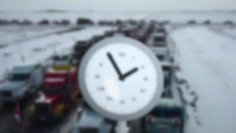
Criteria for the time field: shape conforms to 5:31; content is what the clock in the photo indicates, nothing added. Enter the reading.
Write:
1:55
